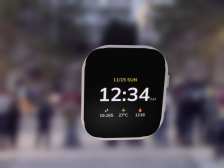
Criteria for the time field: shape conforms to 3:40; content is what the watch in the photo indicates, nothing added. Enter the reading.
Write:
12:34
